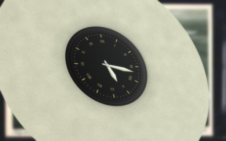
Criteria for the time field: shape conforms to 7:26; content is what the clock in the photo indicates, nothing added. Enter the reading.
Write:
5:17
